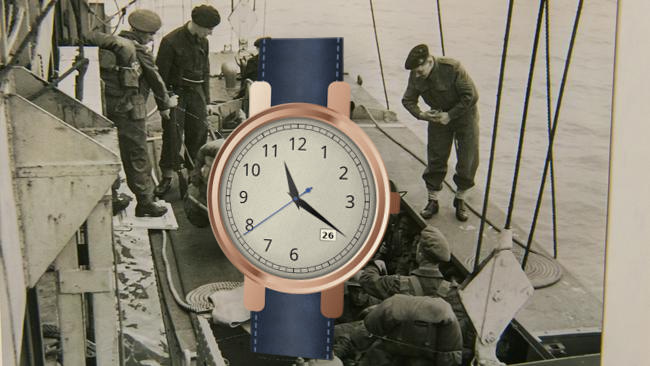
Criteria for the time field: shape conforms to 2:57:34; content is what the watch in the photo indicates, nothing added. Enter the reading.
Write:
11:20:39
